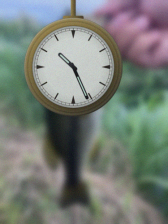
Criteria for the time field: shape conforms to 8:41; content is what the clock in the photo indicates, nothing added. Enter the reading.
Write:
10:26
